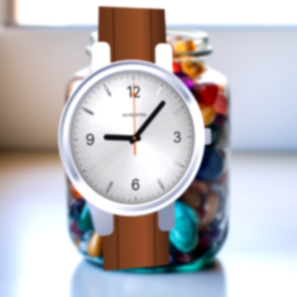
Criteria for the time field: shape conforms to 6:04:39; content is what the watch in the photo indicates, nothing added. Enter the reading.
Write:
9:07:00
